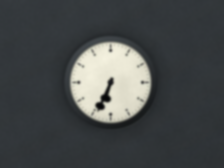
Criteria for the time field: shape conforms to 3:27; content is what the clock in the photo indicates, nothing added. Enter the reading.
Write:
6:34
